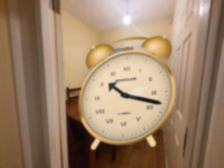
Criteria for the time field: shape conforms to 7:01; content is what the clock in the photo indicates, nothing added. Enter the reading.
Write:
10:18
